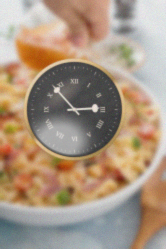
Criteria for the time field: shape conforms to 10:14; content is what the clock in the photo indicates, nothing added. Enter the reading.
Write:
2:53
